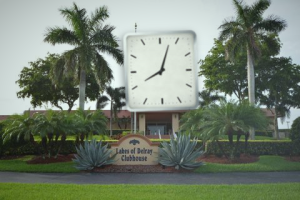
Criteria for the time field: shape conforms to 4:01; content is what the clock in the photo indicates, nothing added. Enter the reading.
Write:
8:03
